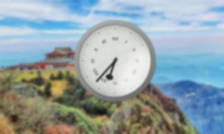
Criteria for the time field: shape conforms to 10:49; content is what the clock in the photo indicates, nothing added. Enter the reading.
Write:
6:37
